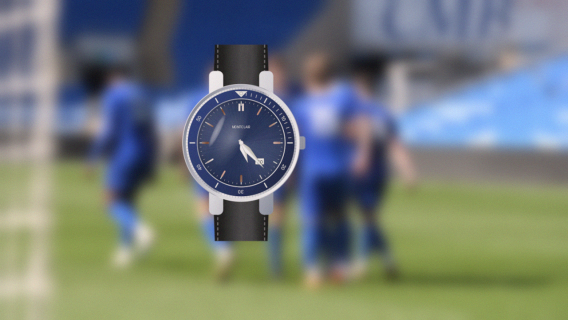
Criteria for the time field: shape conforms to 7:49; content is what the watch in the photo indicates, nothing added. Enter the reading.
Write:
5:23
